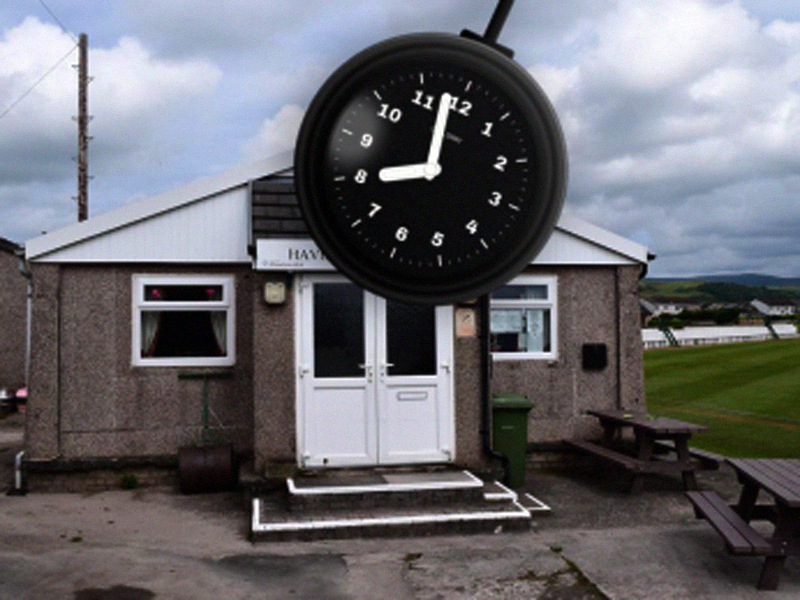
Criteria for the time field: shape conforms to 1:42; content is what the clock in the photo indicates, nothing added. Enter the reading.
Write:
7:58
